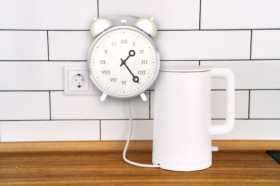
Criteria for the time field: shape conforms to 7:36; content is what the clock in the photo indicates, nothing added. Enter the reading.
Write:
1:24
